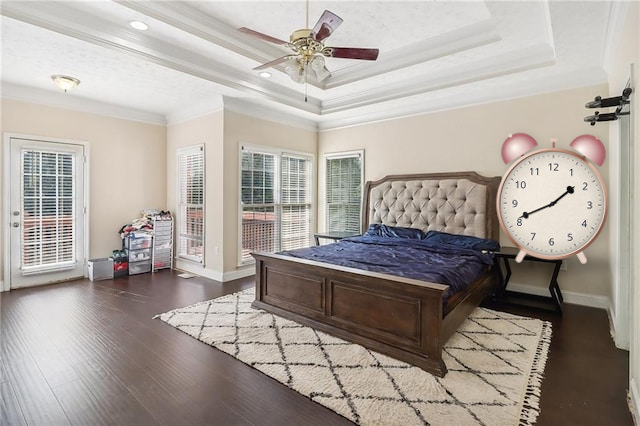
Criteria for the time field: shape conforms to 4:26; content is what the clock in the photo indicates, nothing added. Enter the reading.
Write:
1:41
